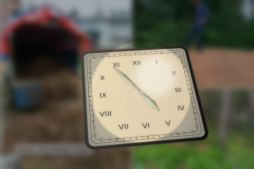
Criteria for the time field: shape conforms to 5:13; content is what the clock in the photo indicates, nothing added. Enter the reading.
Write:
4:54
